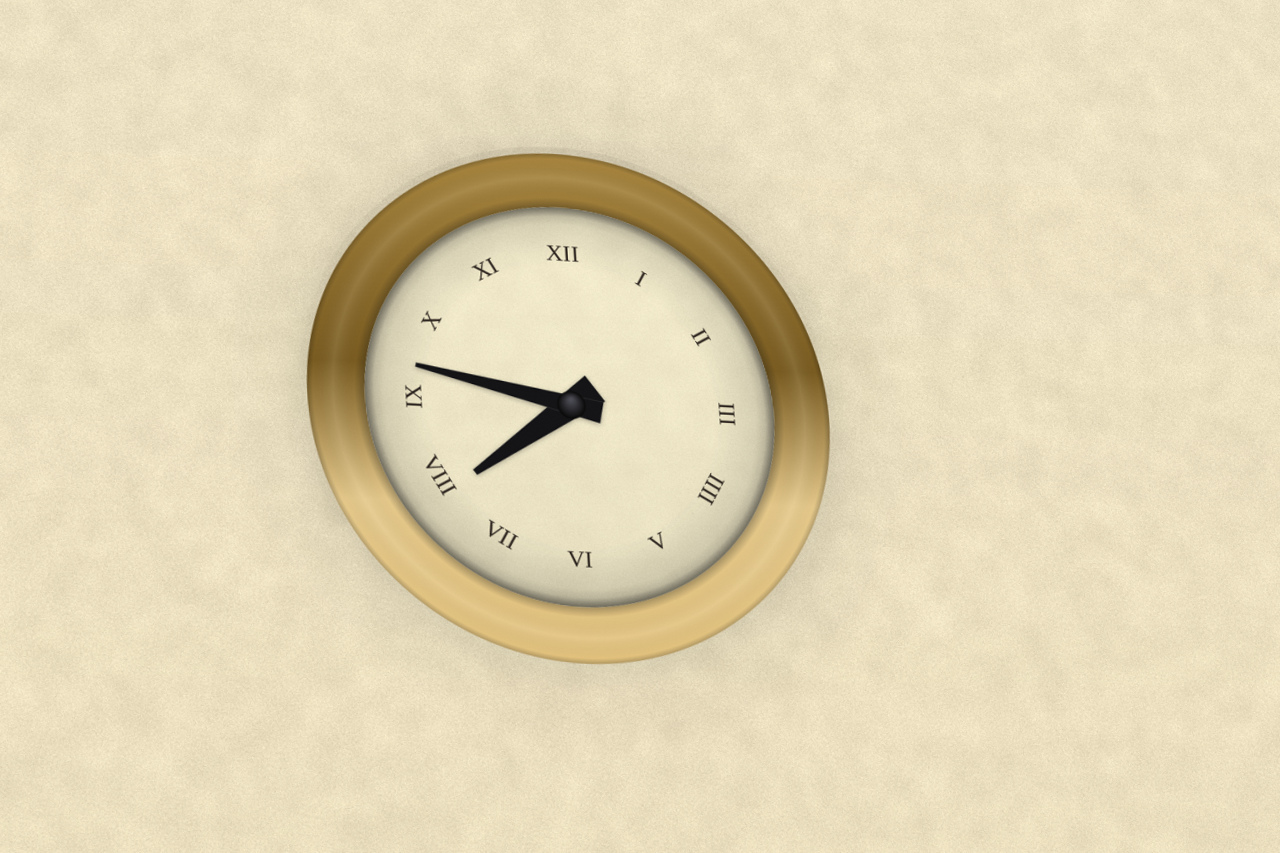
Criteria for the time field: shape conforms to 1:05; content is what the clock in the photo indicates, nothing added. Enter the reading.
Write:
7:47
